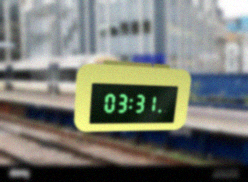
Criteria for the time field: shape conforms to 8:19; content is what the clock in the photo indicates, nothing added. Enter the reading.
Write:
3:31
